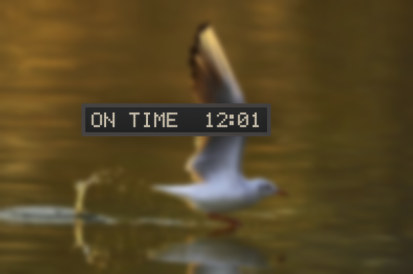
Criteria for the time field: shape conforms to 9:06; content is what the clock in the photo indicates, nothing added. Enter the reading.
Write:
12:01
